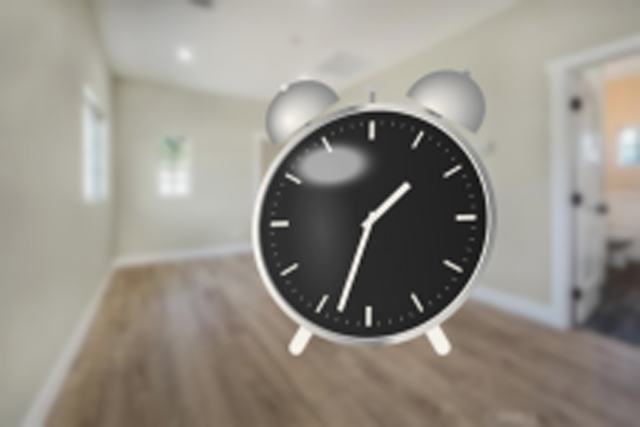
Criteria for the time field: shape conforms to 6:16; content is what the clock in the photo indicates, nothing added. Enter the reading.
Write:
1:33
